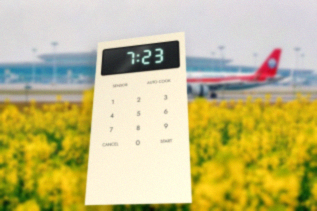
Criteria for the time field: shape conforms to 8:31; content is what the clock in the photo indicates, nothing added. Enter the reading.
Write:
7:23
